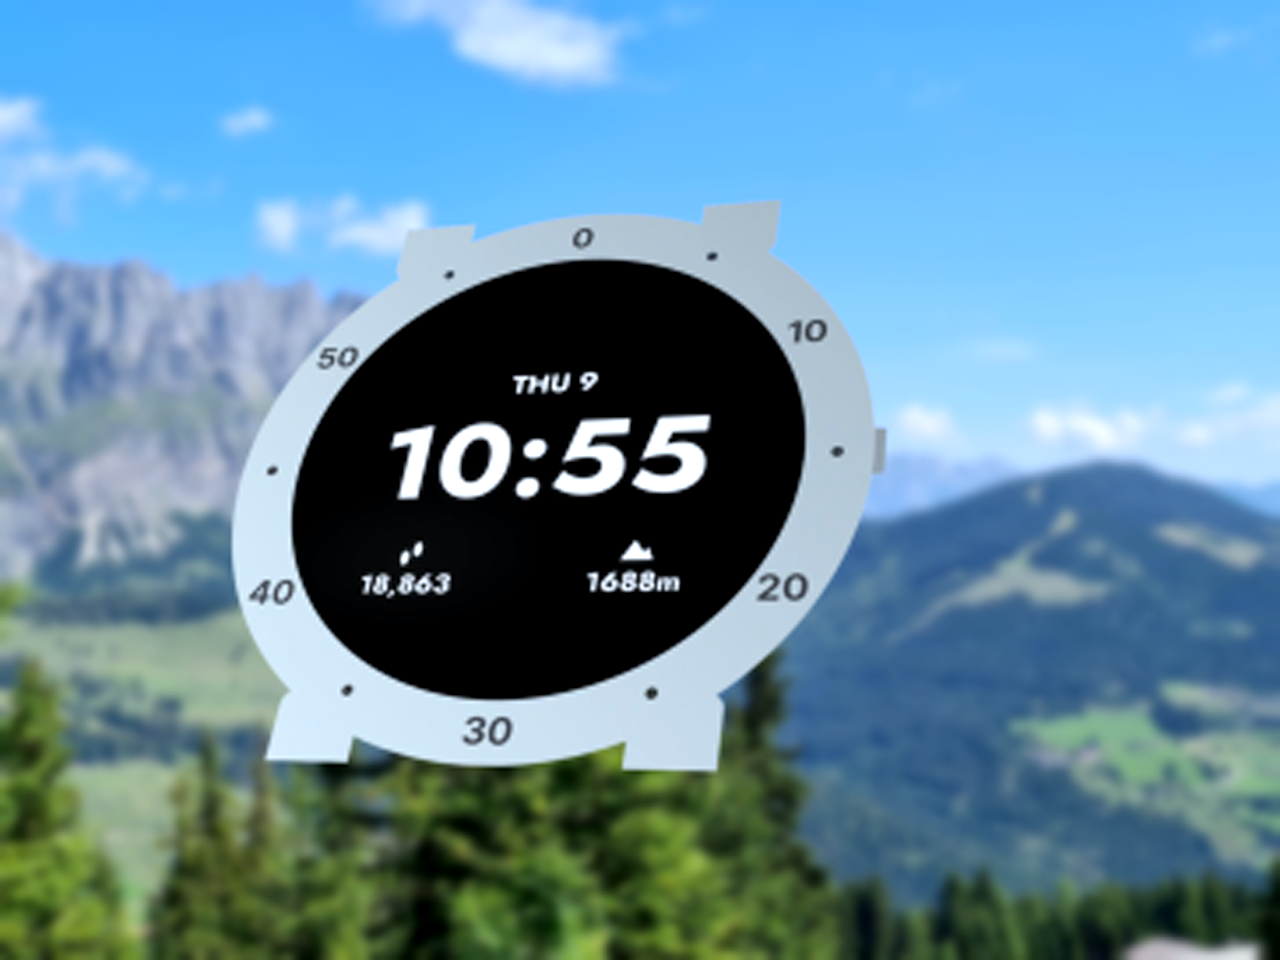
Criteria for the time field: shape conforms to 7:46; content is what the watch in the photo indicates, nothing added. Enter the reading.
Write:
10:55
